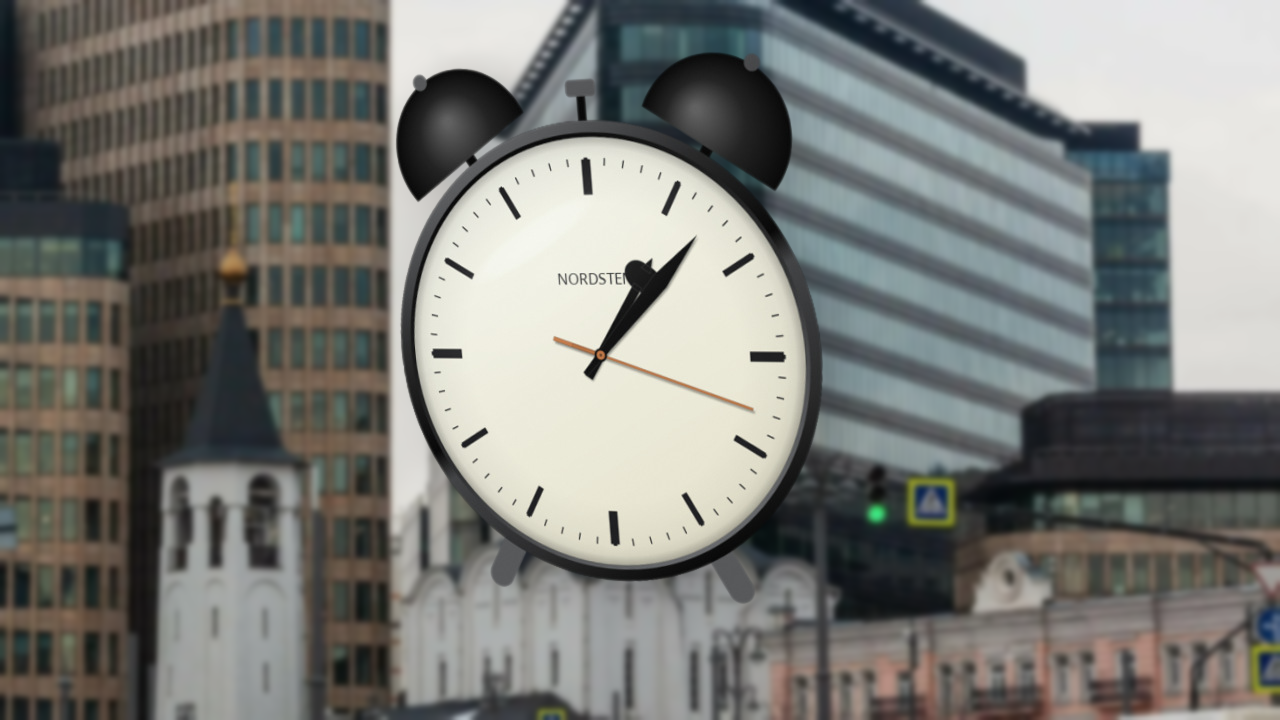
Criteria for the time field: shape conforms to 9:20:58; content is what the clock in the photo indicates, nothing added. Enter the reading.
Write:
1:07:18
